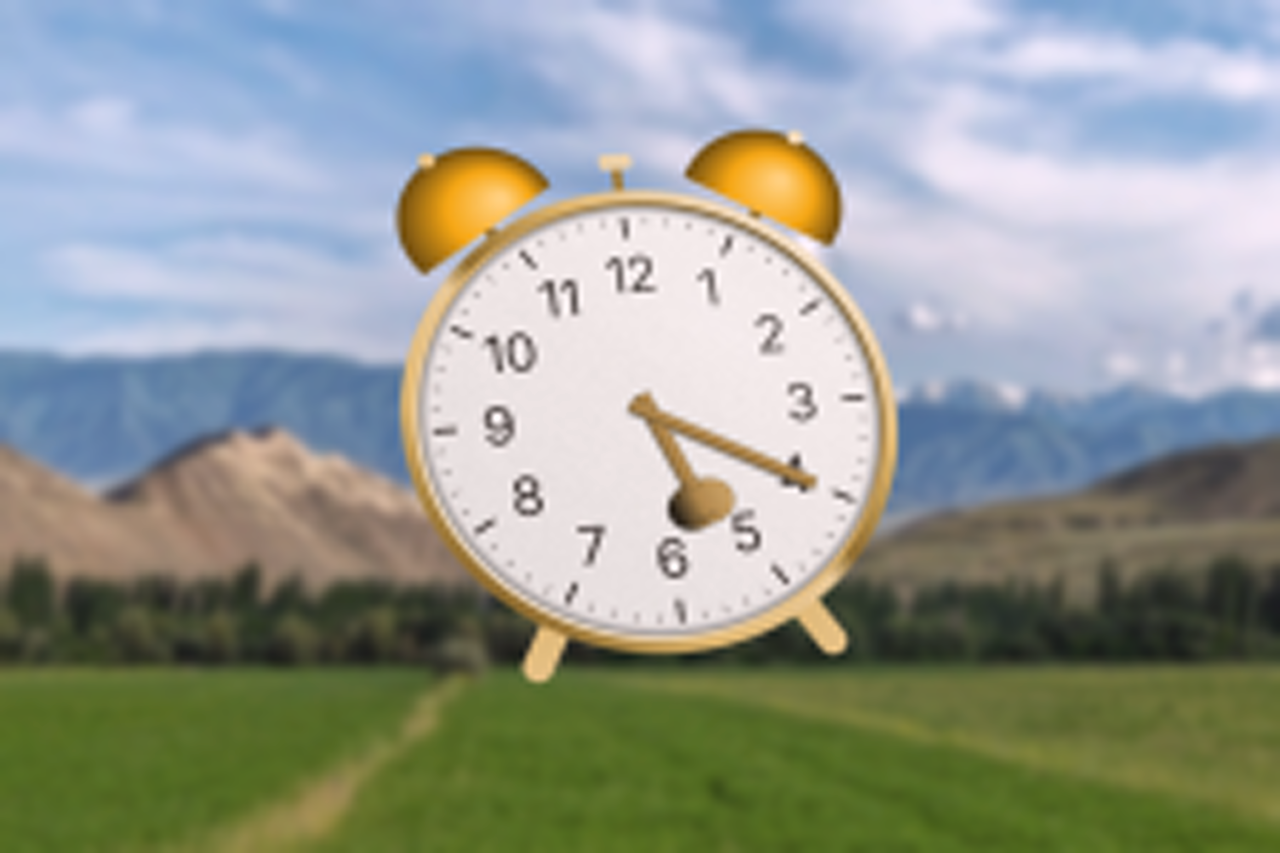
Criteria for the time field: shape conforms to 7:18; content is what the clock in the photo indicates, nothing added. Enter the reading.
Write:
5:20
